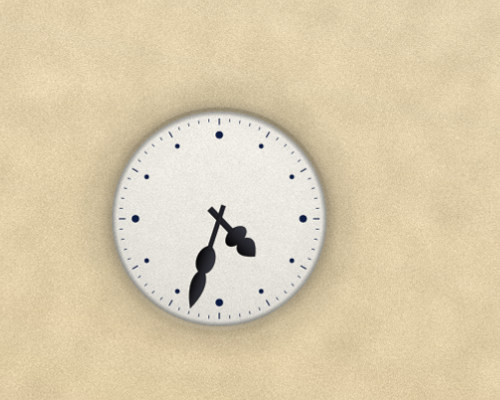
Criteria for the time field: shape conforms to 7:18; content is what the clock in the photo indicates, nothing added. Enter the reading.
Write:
4:33
